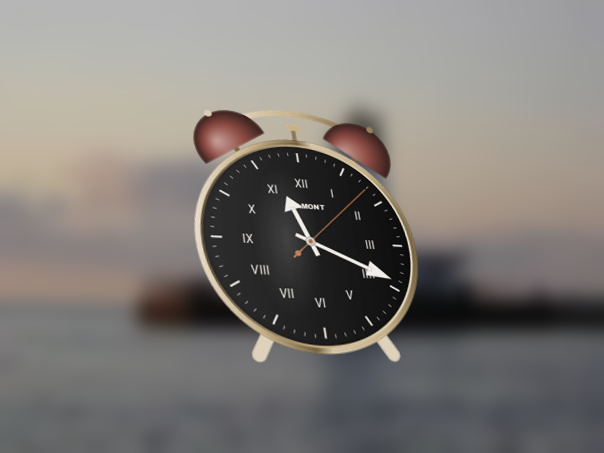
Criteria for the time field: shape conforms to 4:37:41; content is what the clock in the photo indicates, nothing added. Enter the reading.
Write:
11:19:08
